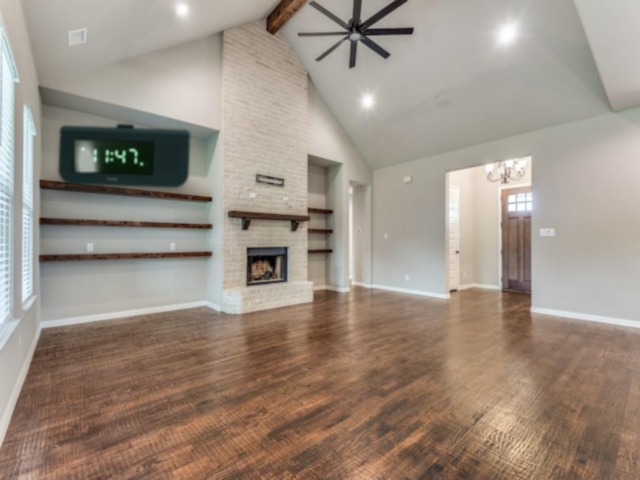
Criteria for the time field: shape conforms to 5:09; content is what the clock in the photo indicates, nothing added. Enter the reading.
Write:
11:47
